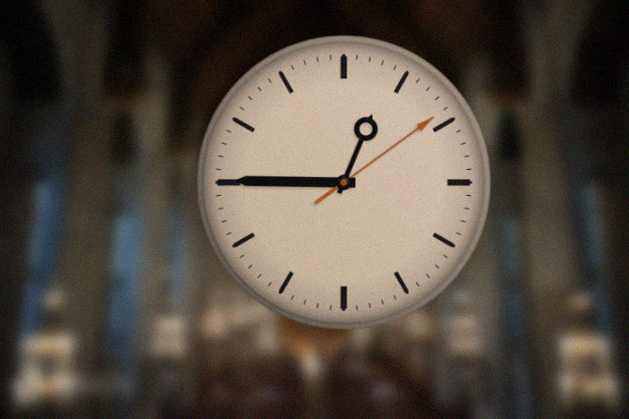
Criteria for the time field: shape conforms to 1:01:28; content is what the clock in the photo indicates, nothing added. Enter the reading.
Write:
12:45:09
